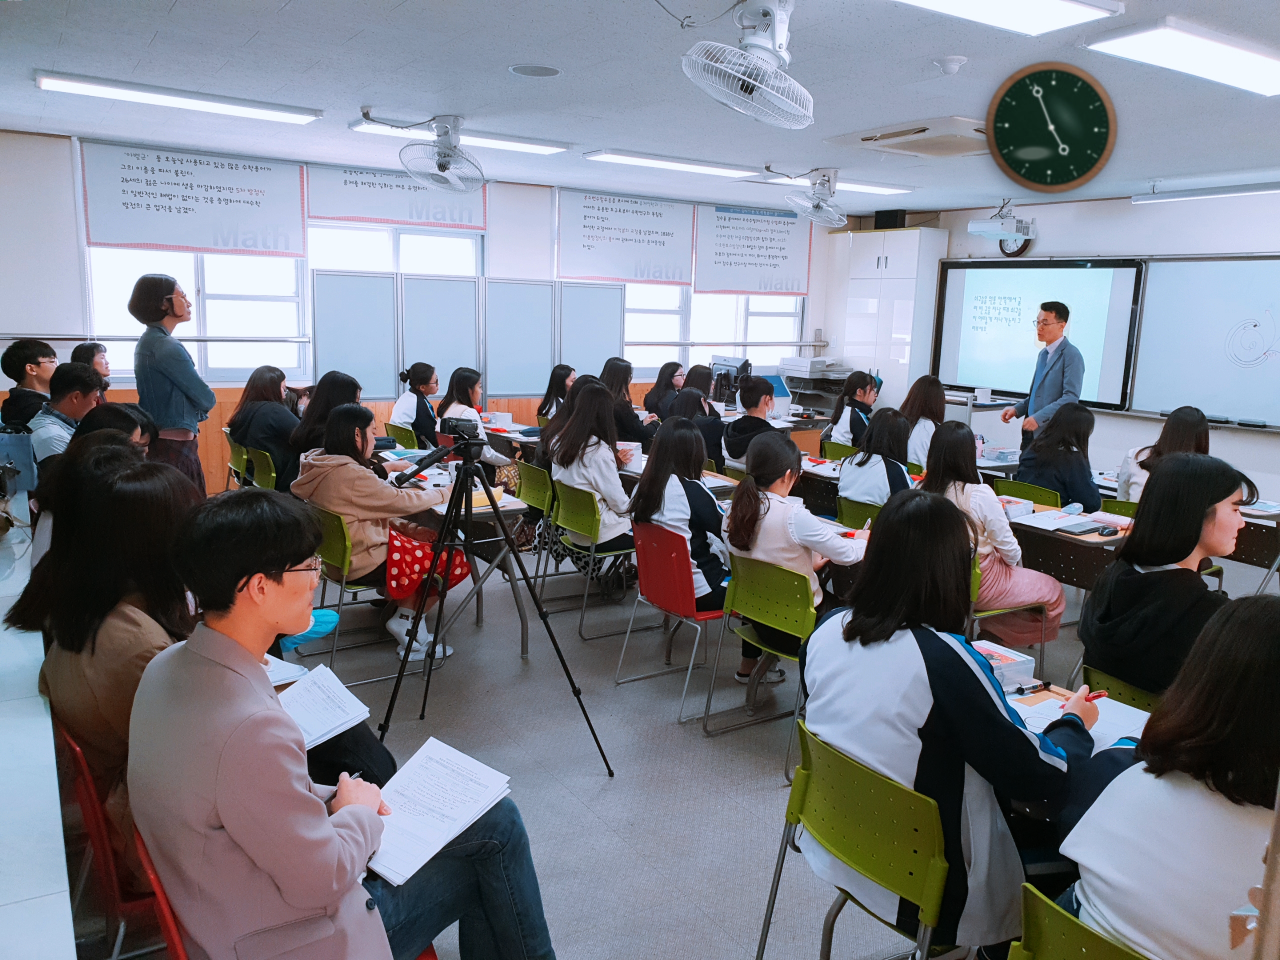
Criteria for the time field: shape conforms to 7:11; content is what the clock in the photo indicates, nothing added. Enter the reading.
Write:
4:56
